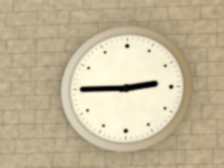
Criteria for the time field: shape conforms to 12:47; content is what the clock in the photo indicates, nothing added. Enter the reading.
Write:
2:45
